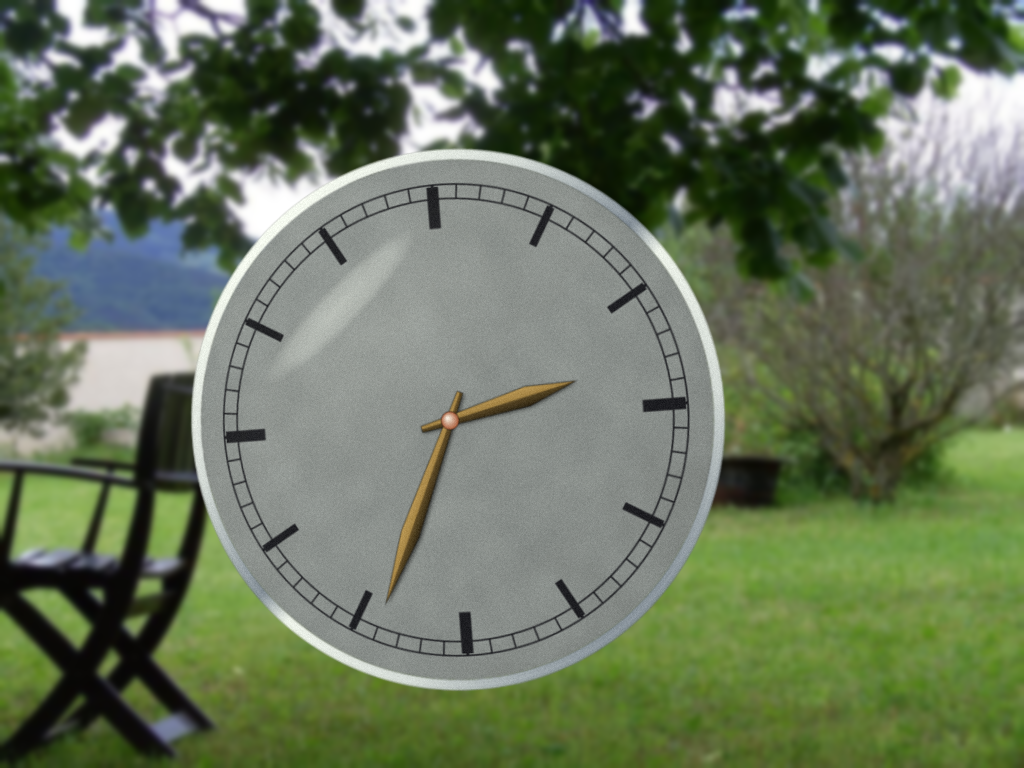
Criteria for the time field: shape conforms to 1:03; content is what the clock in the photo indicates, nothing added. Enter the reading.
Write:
2:34
